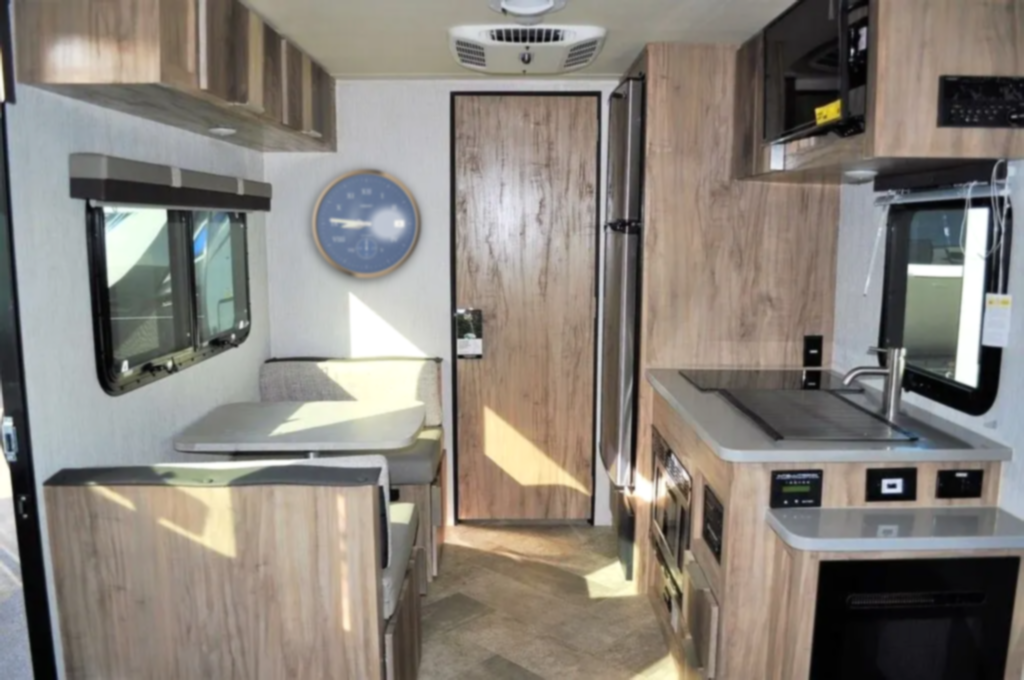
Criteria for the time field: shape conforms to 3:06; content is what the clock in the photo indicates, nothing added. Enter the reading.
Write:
8:46
